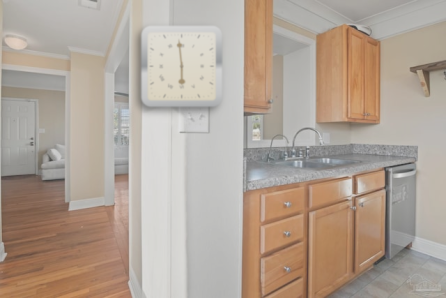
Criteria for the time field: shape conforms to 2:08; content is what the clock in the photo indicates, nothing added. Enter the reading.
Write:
5:59
